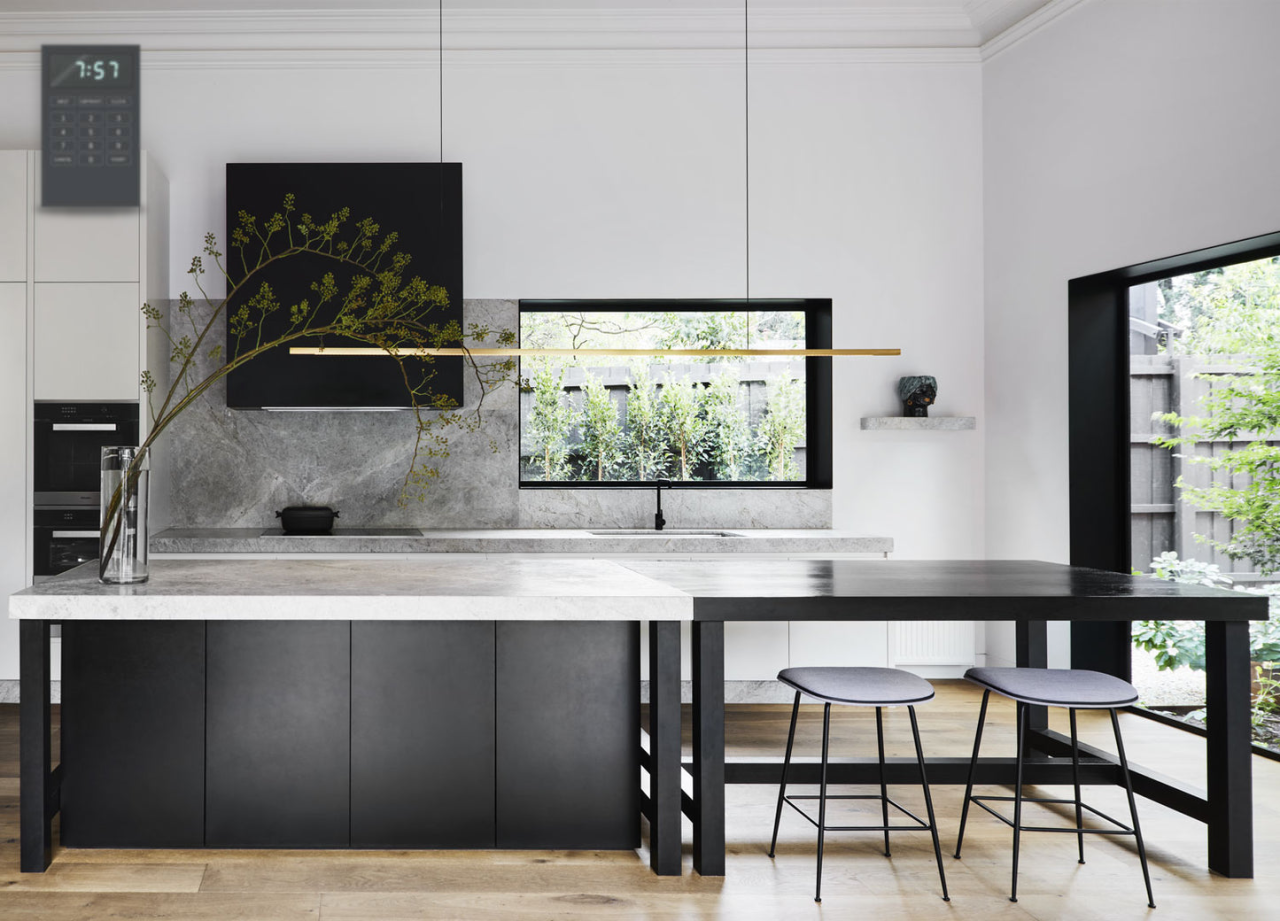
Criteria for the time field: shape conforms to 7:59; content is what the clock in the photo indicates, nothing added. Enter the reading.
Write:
7:57
